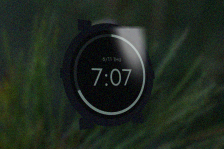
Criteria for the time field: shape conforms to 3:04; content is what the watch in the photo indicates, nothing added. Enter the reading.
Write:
7:07
